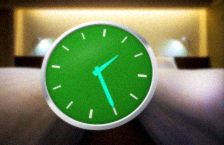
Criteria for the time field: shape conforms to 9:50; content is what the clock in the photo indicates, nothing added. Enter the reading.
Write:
1:25
